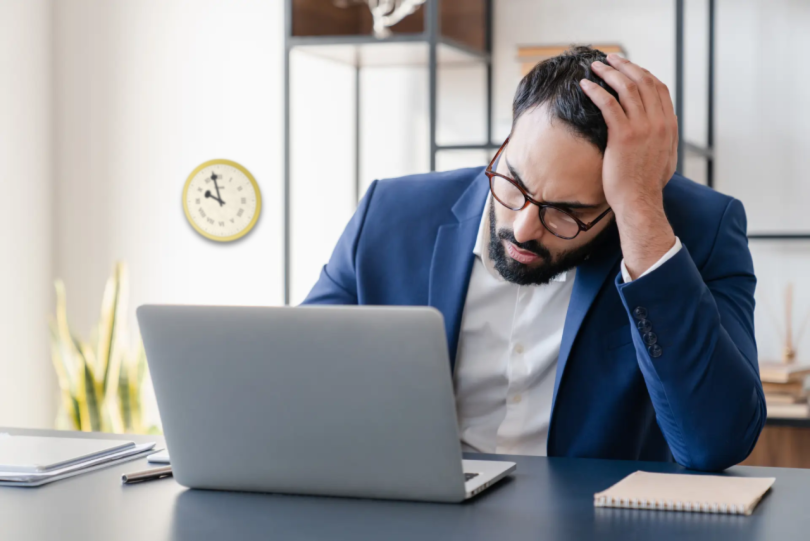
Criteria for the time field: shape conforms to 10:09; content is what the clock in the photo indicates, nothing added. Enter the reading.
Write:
9:58
